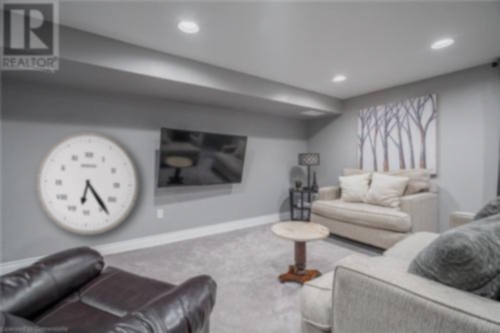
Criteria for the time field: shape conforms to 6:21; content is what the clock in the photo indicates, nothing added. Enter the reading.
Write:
6:24
